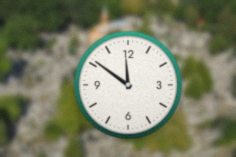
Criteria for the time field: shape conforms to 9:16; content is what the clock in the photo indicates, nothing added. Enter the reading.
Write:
11:51
